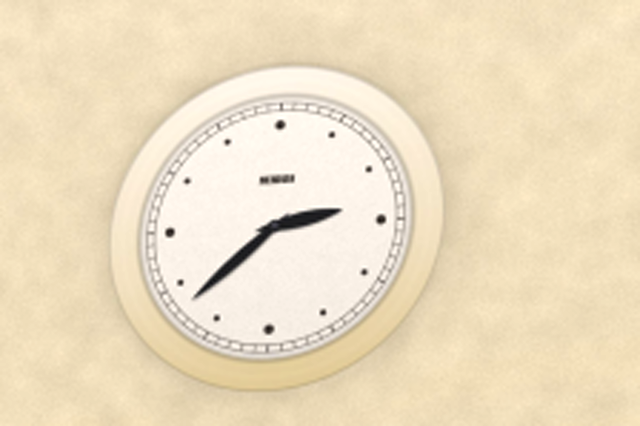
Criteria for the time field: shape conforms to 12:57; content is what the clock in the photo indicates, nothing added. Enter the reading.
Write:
2:38
